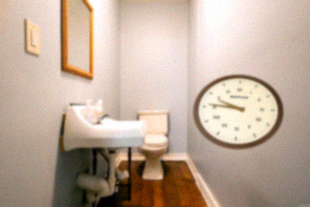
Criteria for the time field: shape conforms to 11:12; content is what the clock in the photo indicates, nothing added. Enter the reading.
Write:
9:46
